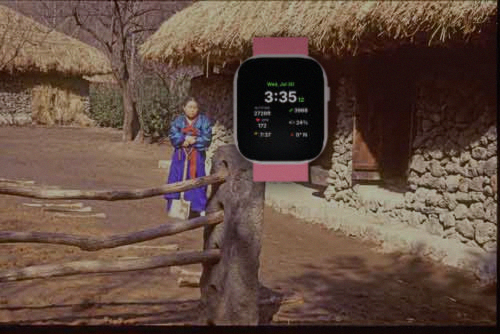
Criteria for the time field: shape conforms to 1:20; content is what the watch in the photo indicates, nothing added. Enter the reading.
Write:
3:35
